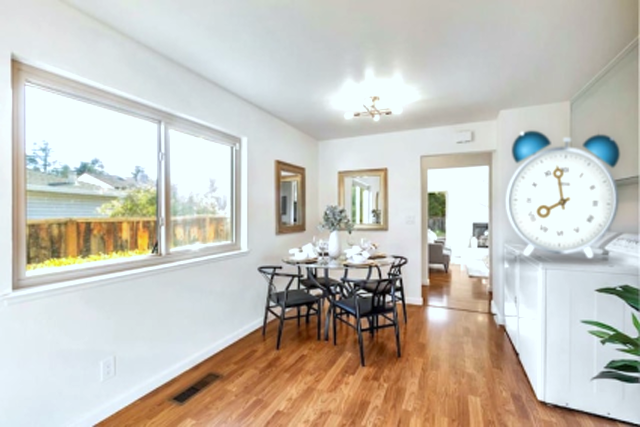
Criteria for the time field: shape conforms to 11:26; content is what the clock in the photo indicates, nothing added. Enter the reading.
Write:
7:58
